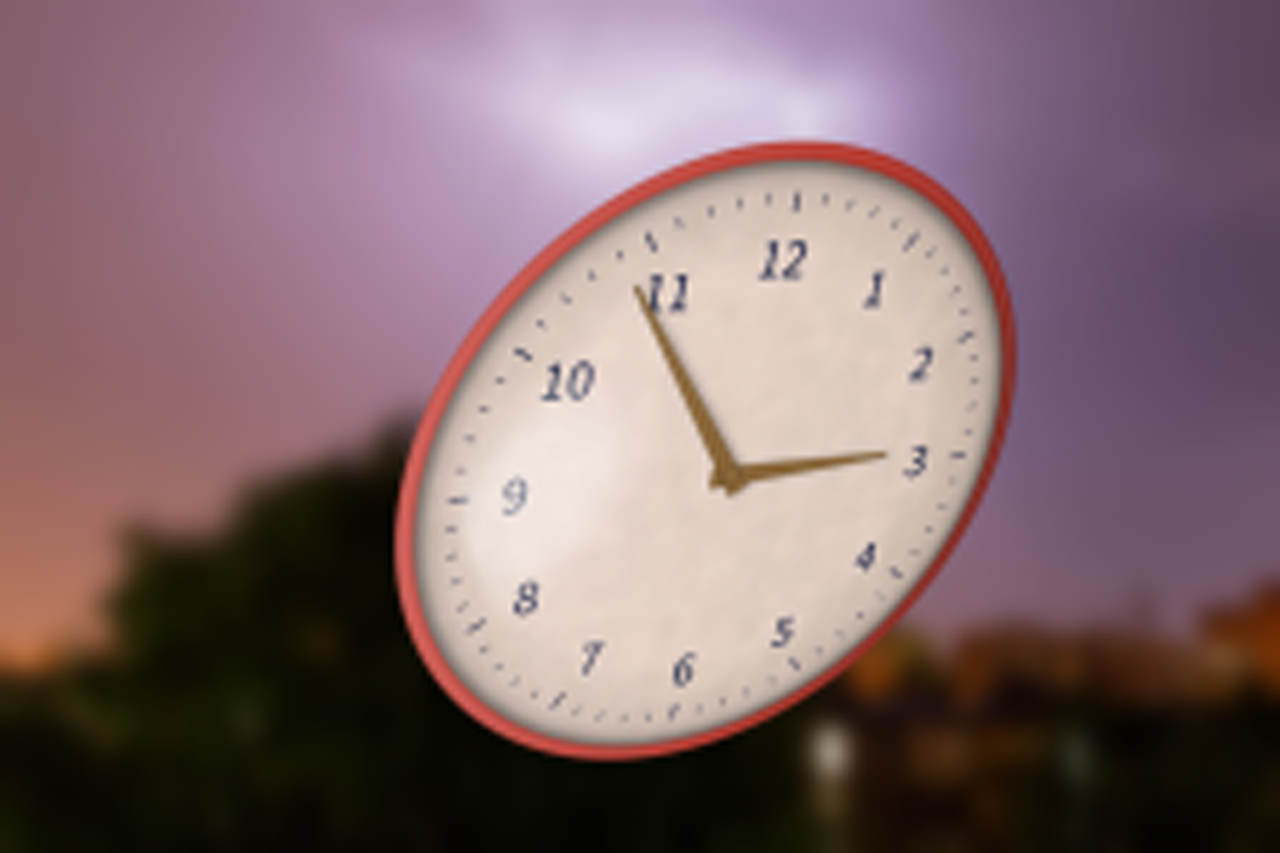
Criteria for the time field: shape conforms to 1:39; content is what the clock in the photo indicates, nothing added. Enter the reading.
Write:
2:54
